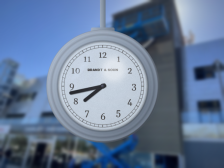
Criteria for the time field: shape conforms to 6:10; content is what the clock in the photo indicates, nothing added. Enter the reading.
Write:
7:43
